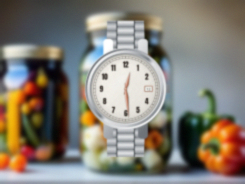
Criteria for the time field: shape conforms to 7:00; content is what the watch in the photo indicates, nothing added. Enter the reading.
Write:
12:29
